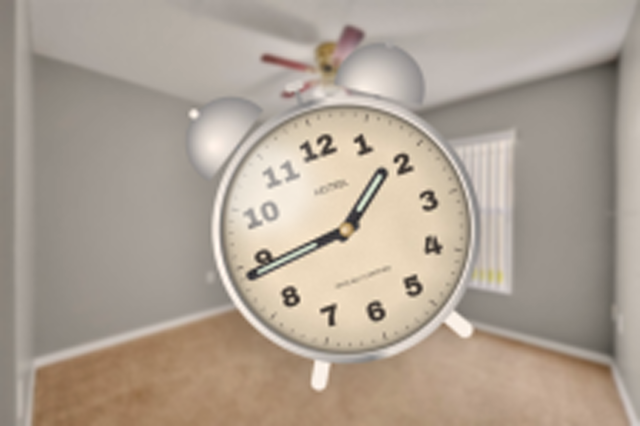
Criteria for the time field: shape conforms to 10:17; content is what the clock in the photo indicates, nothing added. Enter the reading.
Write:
1:44
